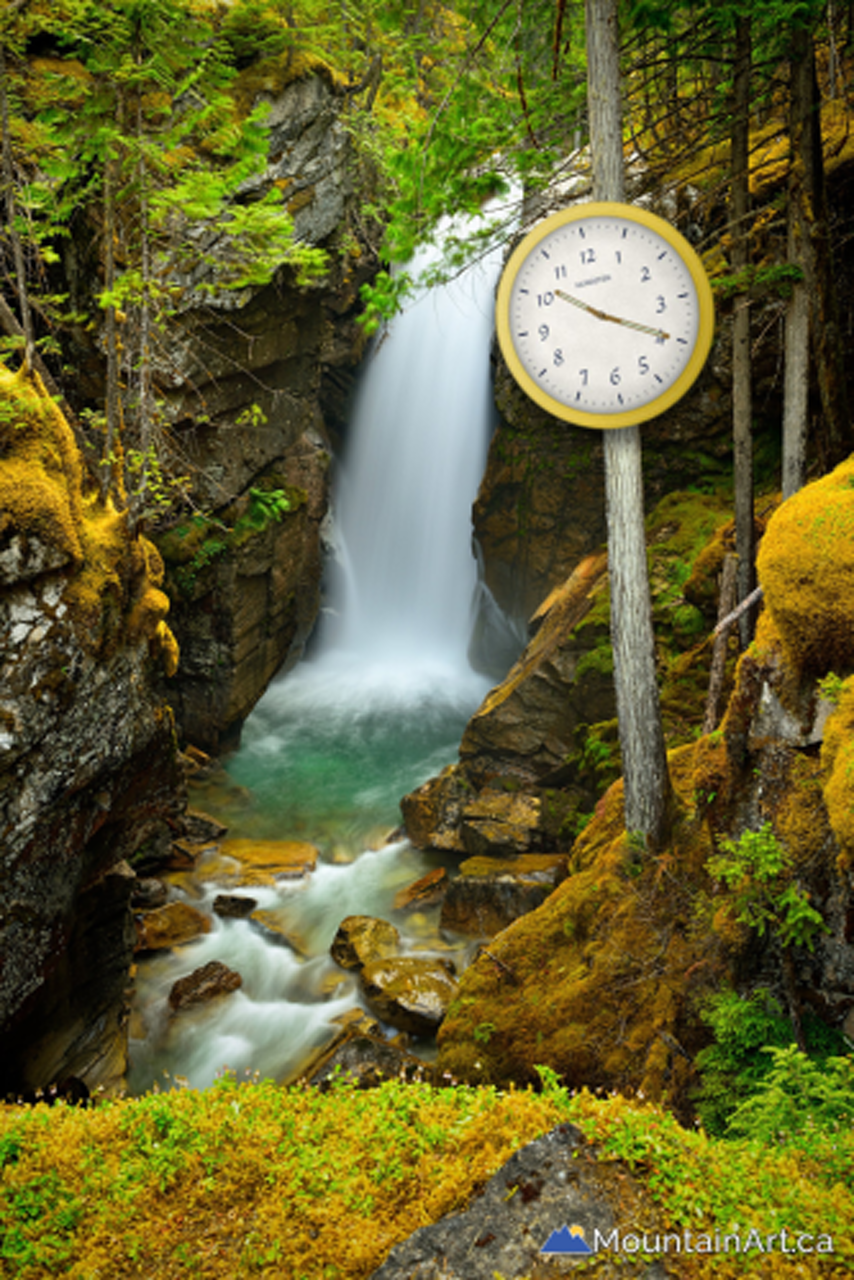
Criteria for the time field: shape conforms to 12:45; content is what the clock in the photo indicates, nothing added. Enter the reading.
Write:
10:20
